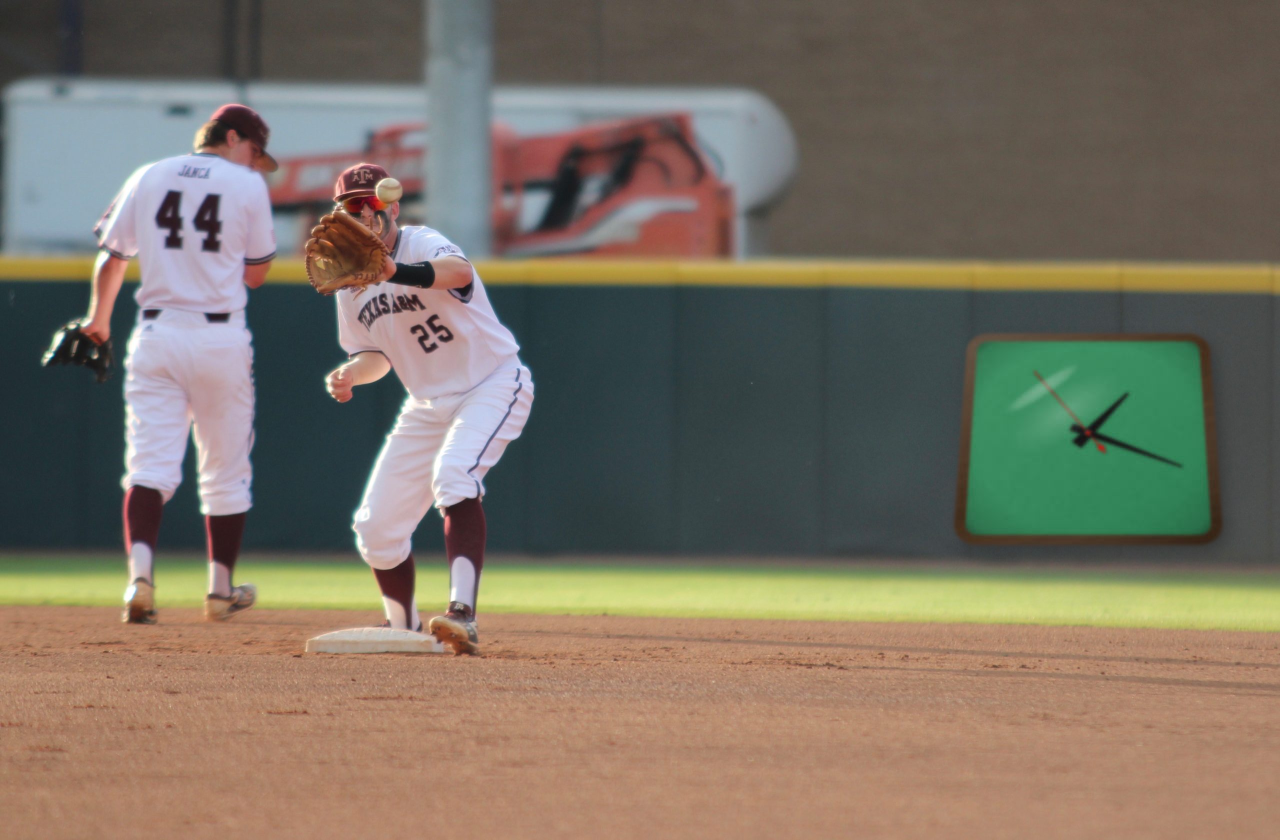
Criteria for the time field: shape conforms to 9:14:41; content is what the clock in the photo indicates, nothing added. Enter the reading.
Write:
1:18:54
